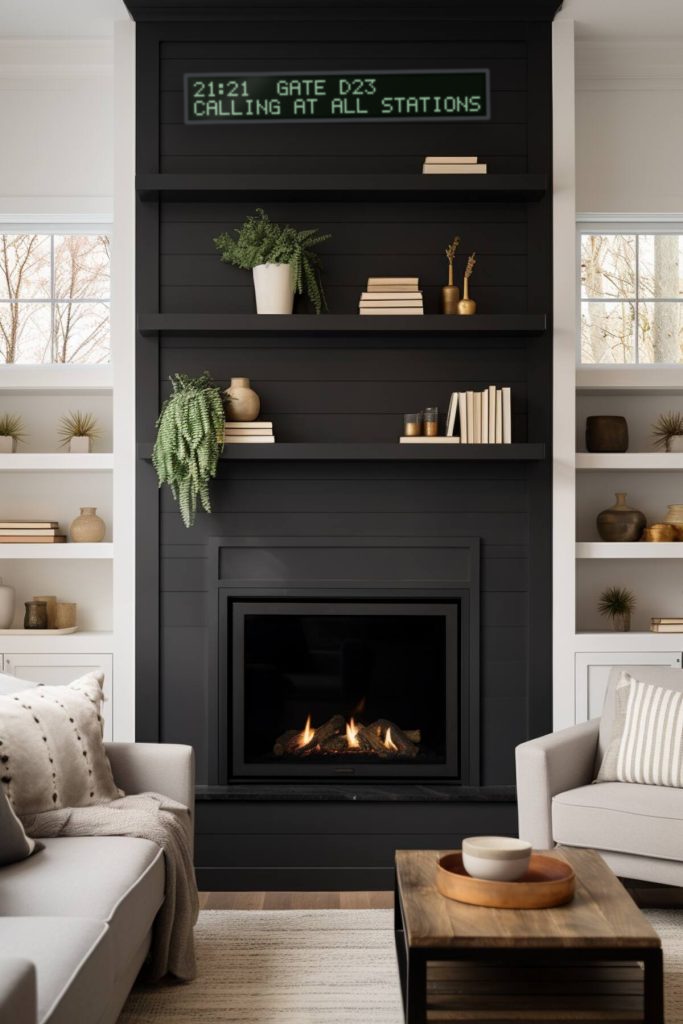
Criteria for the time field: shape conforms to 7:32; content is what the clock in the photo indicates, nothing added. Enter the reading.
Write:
21:21
